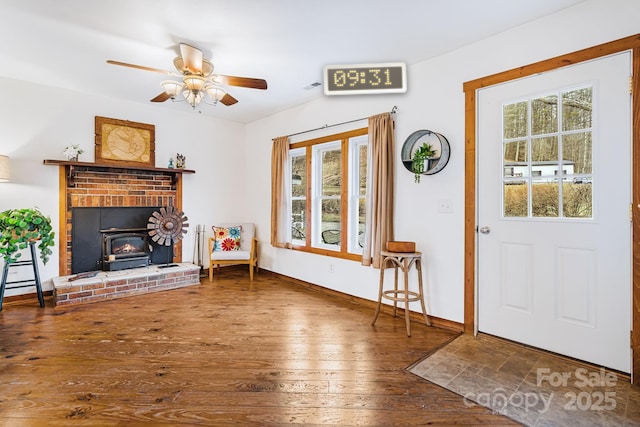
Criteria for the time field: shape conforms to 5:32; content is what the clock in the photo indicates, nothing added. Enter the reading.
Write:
9:31
